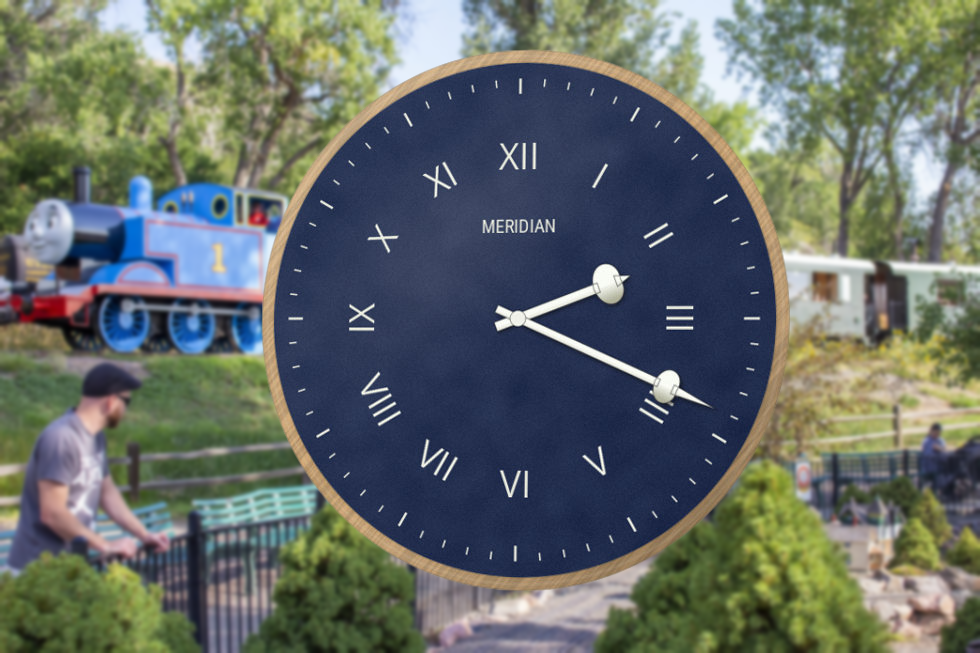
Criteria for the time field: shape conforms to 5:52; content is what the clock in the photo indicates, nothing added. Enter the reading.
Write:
2:19
